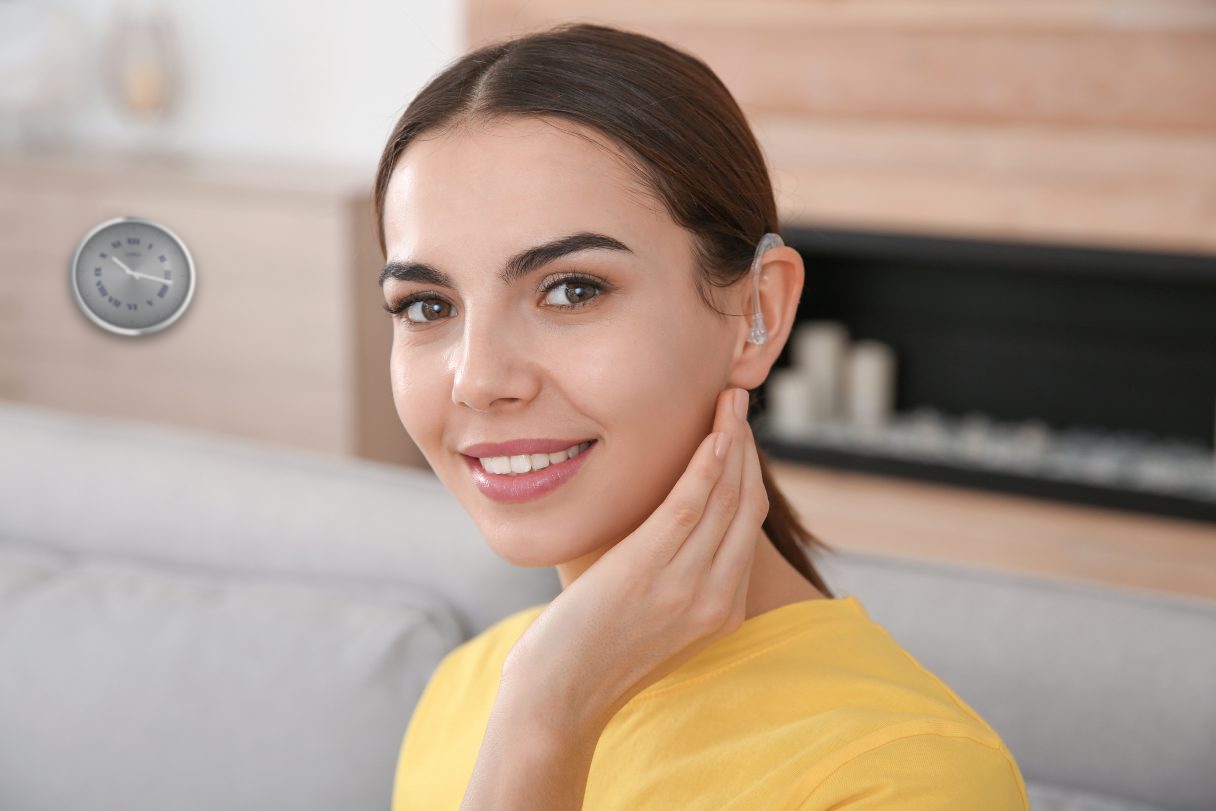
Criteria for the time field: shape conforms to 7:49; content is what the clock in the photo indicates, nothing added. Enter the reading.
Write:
10:17
